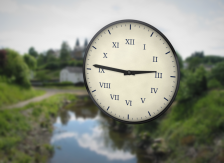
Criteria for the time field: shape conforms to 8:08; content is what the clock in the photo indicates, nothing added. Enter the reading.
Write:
2:46
